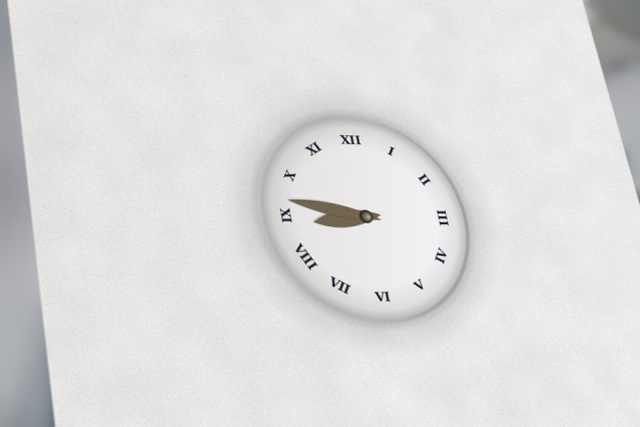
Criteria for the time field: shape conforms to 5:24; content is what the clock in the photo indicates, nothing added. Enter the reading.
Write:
8:47
